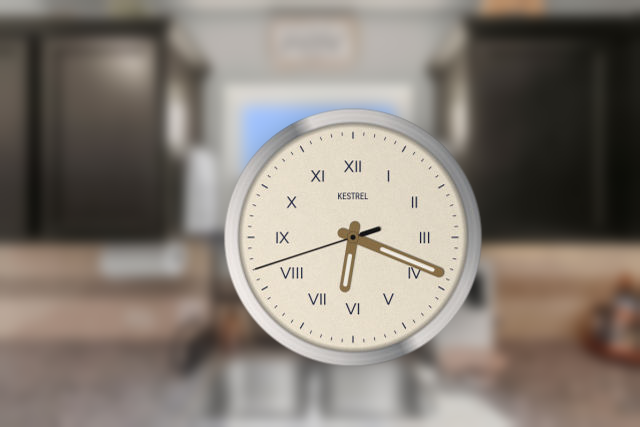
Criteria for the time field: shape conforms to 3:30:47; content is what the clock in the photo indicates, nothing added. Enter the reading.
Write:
6:18:42
